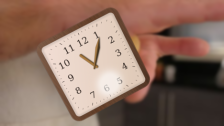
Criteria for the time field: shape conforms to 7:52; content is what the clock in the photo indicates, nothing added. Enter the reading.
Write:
11:06
